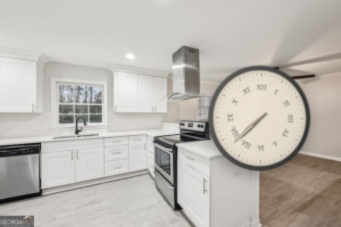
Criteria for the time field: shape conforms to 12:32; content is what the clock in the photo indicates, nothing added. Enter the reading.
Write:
7:38
